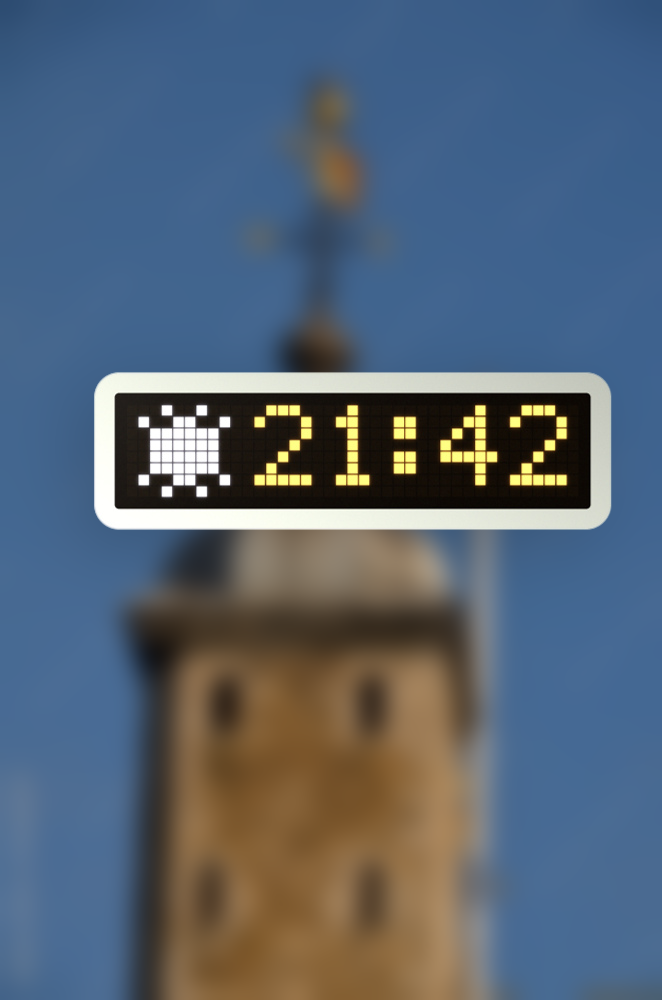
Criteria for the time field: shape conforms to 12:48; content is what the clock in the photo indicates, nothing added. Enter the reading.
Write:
21:42
